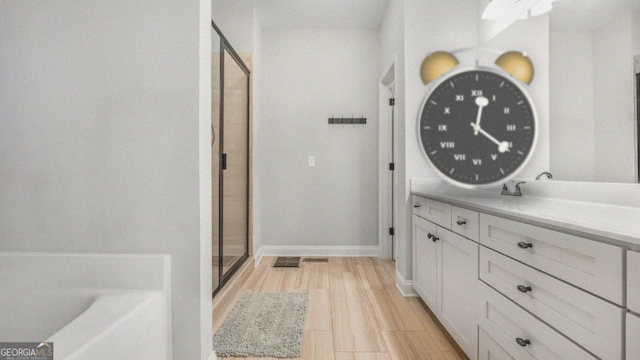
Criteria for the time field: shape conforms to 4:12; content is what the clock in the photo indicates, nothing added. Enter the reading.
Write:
12:21
